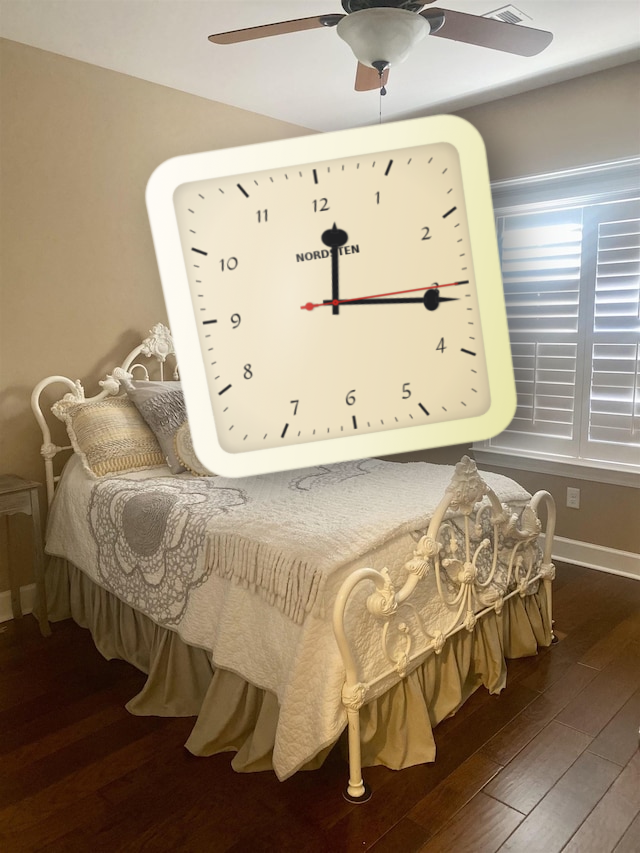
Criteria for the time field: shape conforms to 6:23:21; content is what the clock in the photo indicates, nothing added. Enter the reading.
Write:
12:16:15
